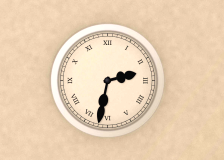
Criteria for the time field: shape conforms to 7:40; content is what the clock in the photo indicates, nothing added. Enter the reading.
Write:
2:32
